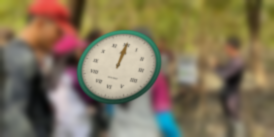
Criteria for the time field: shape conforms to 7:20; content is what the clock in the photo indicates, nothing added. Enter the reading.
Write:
12:00
